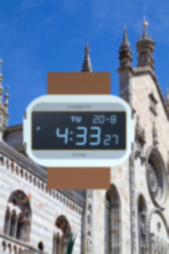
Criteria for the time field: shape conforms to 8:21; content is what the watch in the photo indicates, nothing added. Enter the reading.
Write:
4:33
